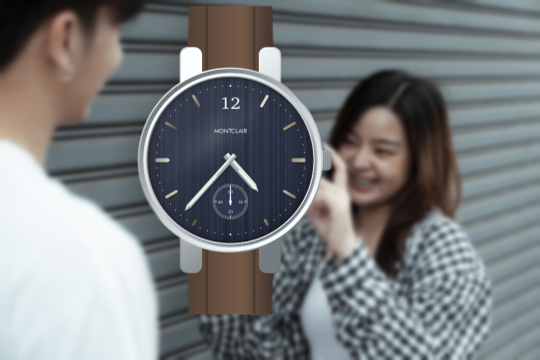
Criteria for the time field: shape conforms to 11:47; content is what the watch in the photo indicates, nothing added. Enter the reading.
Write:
4:37
